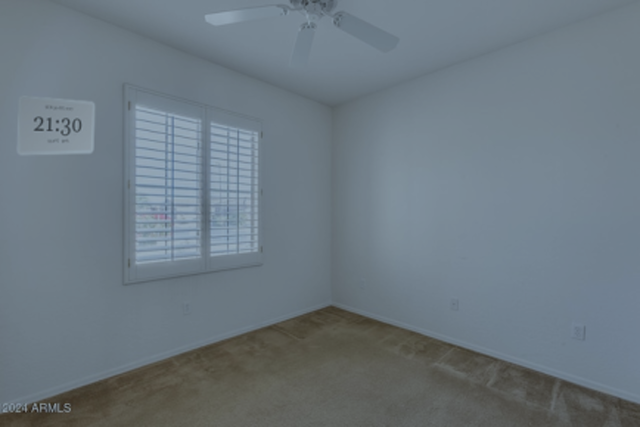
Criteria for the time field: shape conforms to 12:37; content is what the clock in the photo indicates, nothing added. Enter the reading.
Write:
21:30
